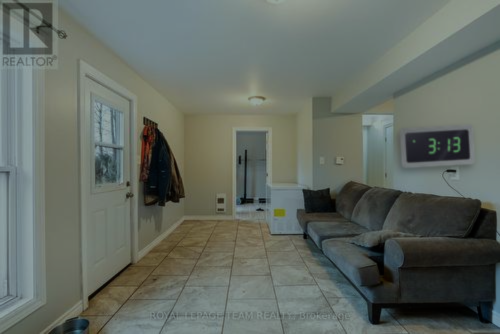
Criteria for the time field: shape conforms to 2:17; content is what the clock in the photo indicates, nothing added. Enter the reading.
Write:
3:13
